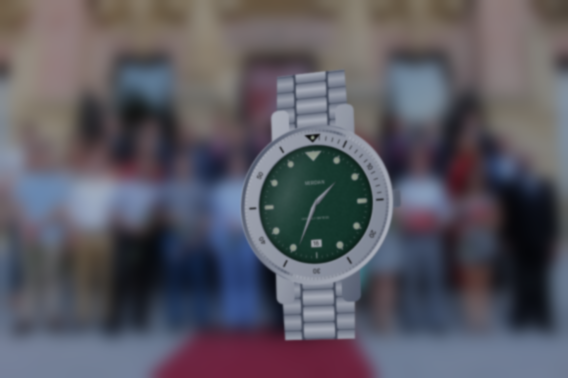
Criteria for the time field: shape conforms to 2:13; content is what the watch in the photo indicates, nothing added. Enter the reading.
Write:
1:34
